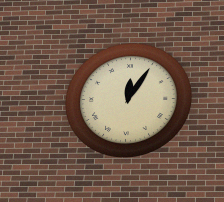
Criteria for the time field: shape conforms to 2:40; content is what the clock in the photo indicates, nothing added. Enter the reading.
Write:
12:05
